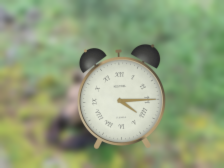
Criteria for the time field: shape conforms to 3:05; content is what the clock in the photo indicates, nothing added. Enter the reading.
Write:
4:15
